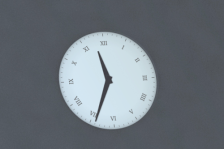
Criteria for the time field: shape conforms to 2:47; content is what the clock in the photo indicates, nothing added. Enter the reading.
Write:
11:34
